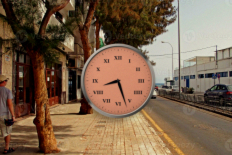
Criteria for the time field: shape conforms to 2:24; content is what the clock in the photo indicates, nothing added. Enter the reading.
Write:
8:27
